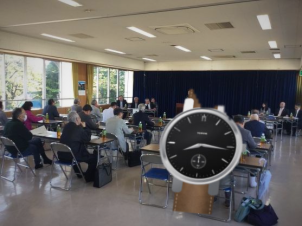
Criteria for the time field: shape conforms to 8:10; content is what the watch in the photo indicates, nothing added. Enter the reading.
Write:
8:16
